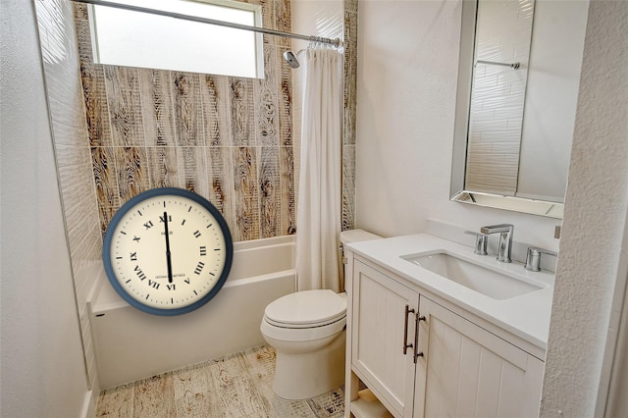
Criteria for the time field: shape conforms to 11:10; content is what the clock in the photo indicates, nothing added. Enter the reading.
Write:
6:00
